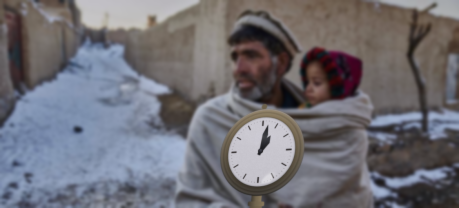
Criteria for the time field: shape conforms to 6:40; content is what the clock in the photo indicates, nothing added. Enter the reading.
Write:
1:02
